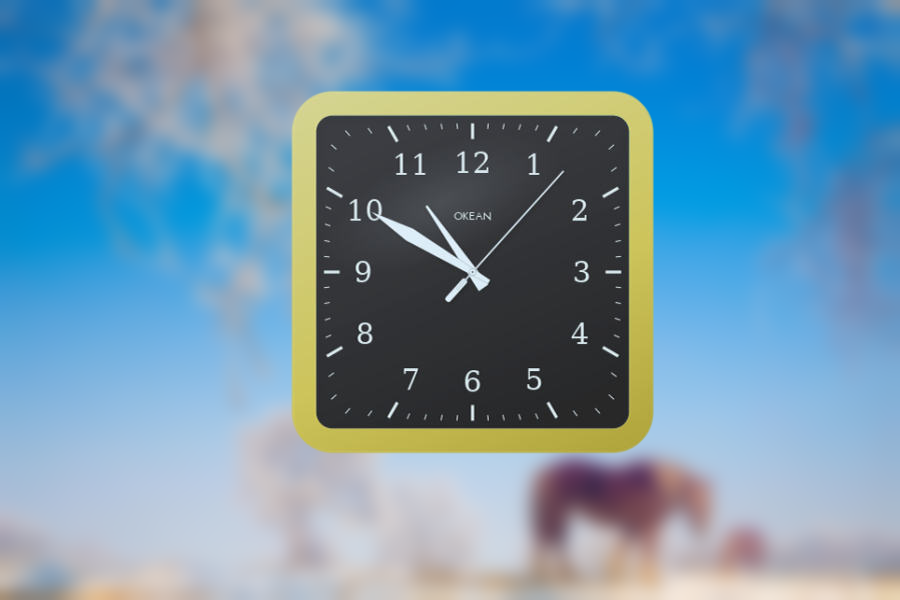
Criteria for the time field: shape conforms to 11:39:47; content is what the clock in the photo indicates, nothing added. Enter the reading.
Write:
10:50:07
